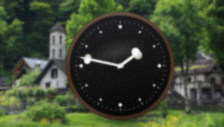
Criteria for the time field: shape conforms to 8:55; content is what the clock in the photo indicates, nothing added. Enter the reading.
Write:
1:47
